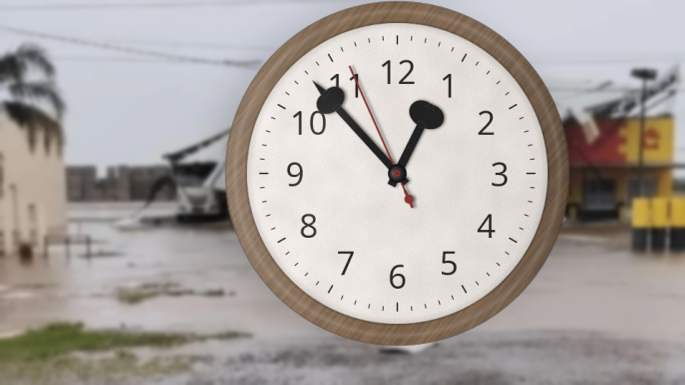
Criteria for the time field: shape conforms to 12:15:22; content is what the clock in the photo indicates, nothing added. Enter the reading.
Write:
12:52:56
